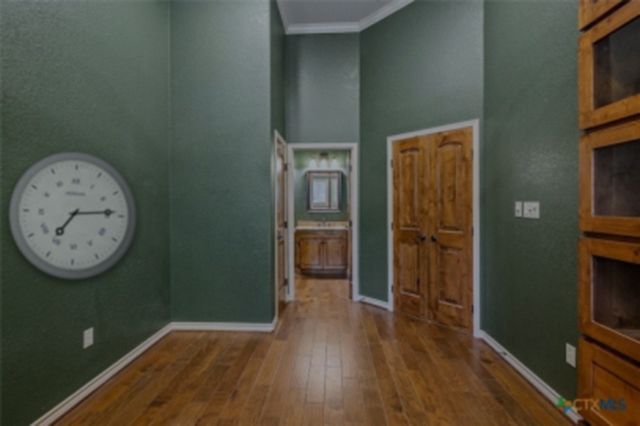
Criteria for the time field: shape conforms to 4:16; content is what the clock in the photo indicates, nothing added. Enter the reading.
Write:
7:14
